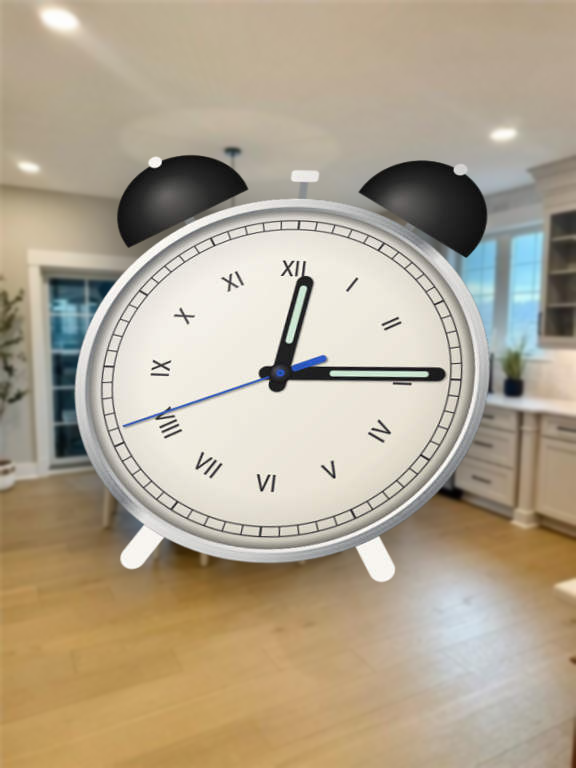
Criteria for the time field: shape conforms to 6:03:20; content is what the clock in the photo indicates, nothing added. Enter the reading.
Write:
12:14:41
